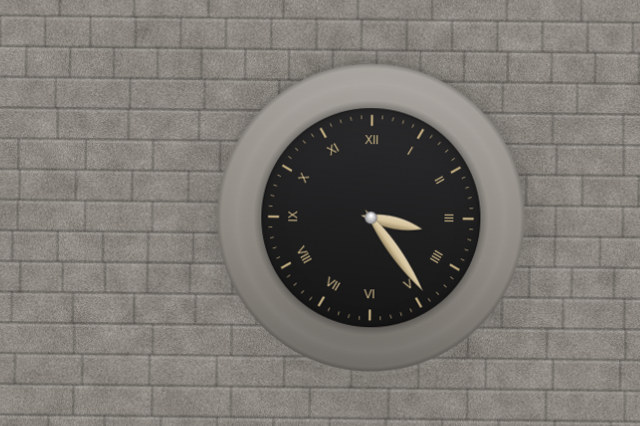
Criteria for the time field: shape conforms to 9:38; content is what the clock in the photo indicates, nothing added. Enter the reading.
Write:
3:24
